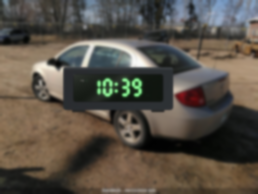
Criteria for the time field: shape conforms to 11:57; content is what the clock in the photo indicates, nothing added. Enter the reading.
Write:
10:39
